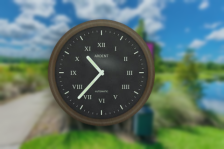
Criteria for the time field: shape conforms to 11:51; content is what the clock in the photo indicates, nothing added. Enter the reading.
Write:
10:37
